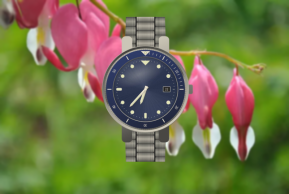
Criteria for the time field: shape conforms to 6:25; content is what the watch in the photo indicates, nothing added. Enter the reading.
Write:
6:37
